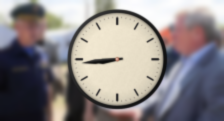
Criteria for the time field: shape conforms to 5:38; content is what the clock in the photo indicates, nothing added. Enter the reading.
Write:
8:44
